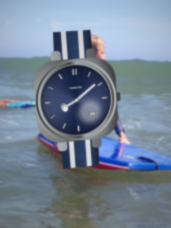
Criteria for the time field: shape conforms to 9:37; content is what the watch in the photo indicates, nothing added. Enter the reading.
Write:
8:09
